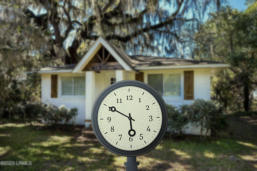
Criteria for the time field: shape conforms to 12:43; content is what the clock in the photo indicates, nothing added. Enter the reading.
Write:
5:50
